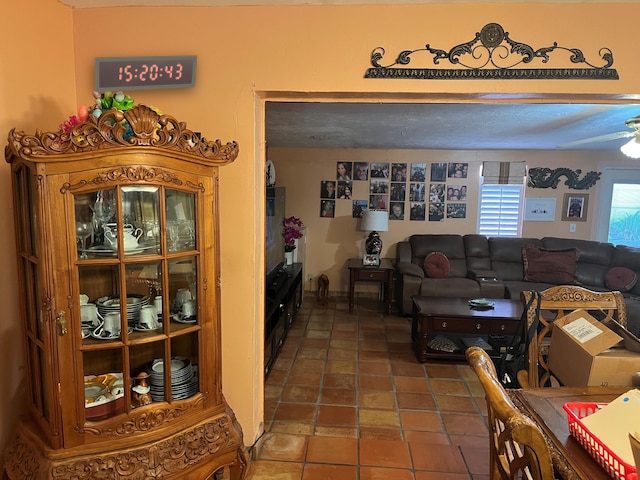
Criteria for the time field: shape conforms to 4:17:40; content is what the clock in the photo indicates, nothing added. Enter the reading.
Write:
15:20:43
